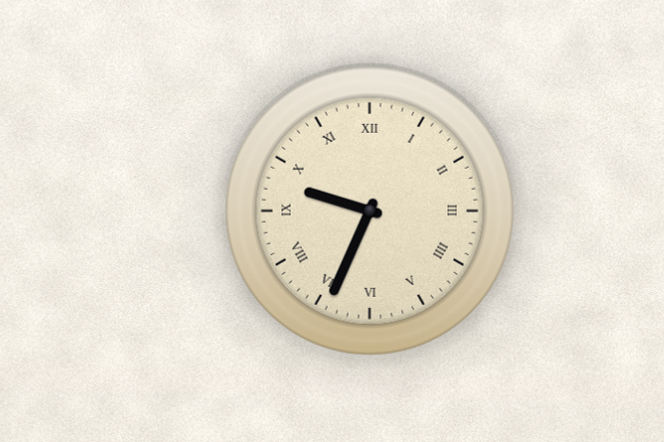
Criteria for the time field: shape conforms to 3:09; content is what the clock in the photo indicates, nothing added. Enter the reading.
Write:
9:34
